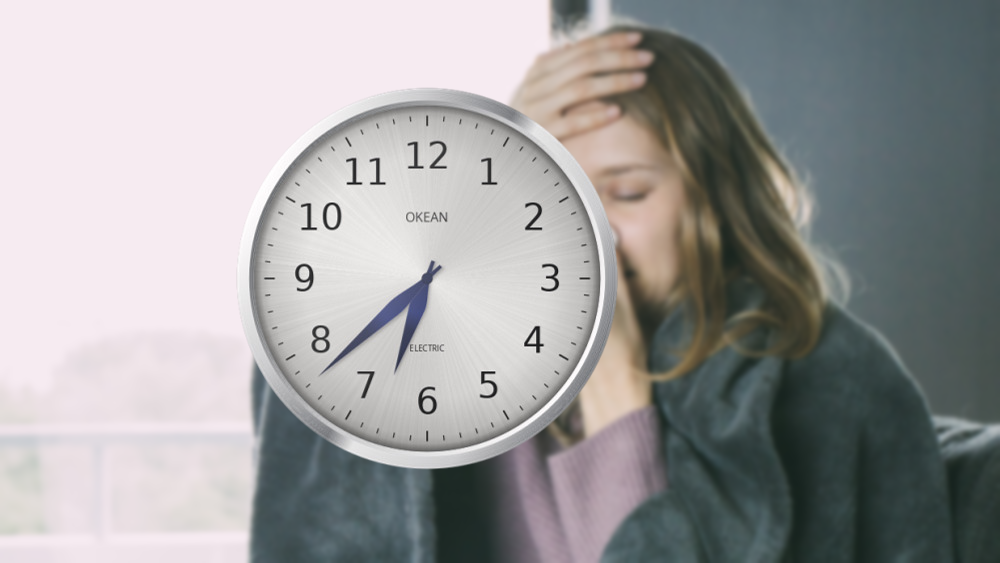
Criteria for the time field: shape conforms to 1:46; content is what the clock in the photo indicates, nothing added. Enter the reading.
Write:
6:38
